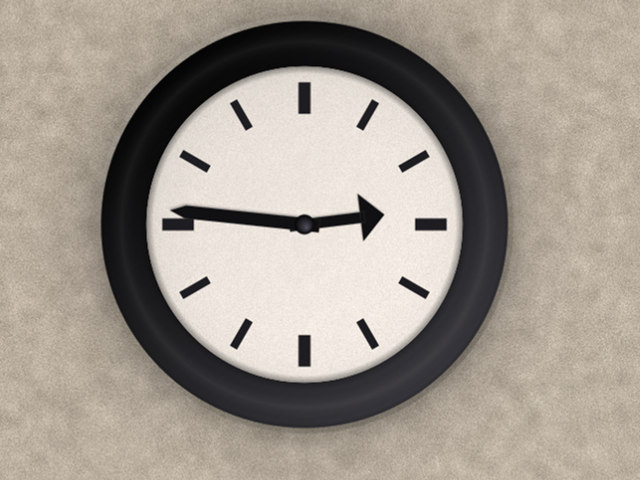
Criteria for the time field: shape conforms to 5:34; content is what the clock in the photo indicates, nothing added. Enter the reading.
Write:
2:46
